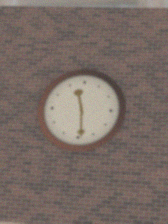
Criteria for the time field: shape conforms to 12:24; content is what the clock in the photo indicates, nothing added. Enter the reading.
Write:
11:29
